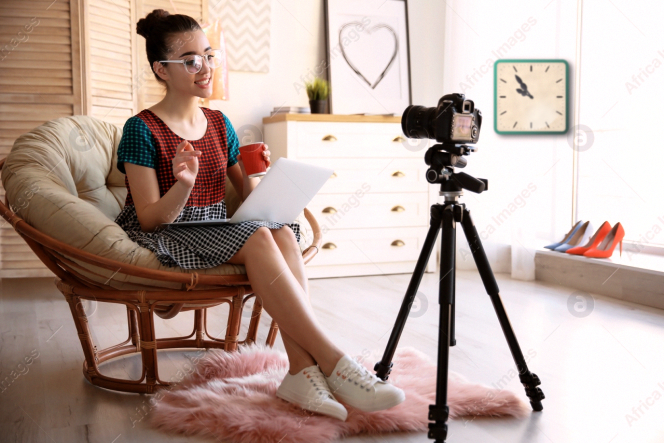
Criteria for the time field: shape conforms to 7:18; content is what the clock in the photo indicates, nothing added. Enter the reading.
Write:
9:54
